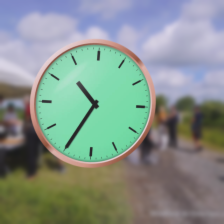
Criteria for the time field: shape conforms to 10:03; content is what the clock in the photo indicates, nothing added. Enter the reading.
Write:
10:35
